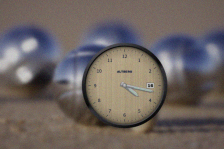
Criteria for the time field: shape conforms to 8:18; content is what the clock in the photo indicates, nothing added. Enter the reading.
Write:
4:17
